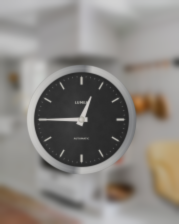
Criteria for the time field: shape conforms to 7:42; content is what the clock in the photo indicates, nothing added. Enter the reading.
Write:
12:45
